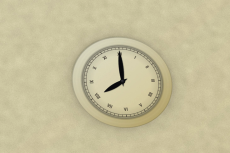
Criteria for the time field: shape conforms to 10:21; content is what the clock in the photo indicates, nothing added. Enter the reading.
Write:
8:00
